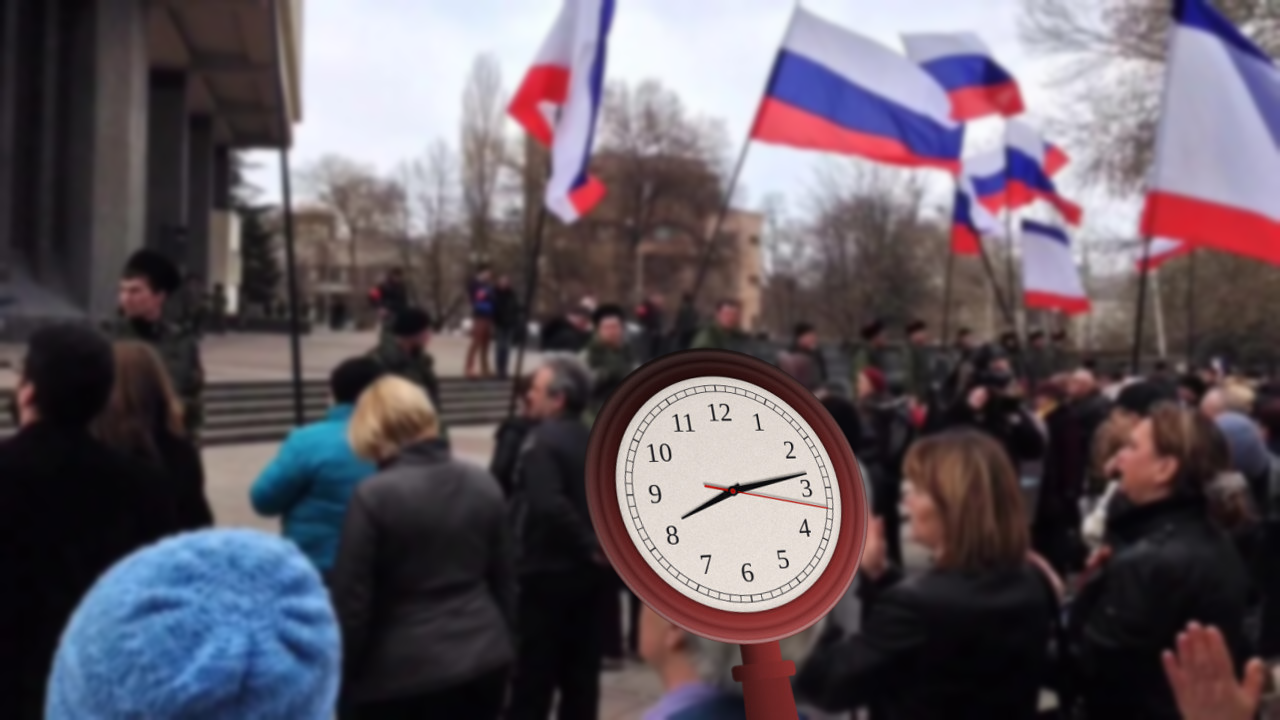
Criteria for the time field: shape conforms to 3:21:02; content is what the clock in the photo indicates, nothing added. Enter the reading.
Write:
8:13:17
